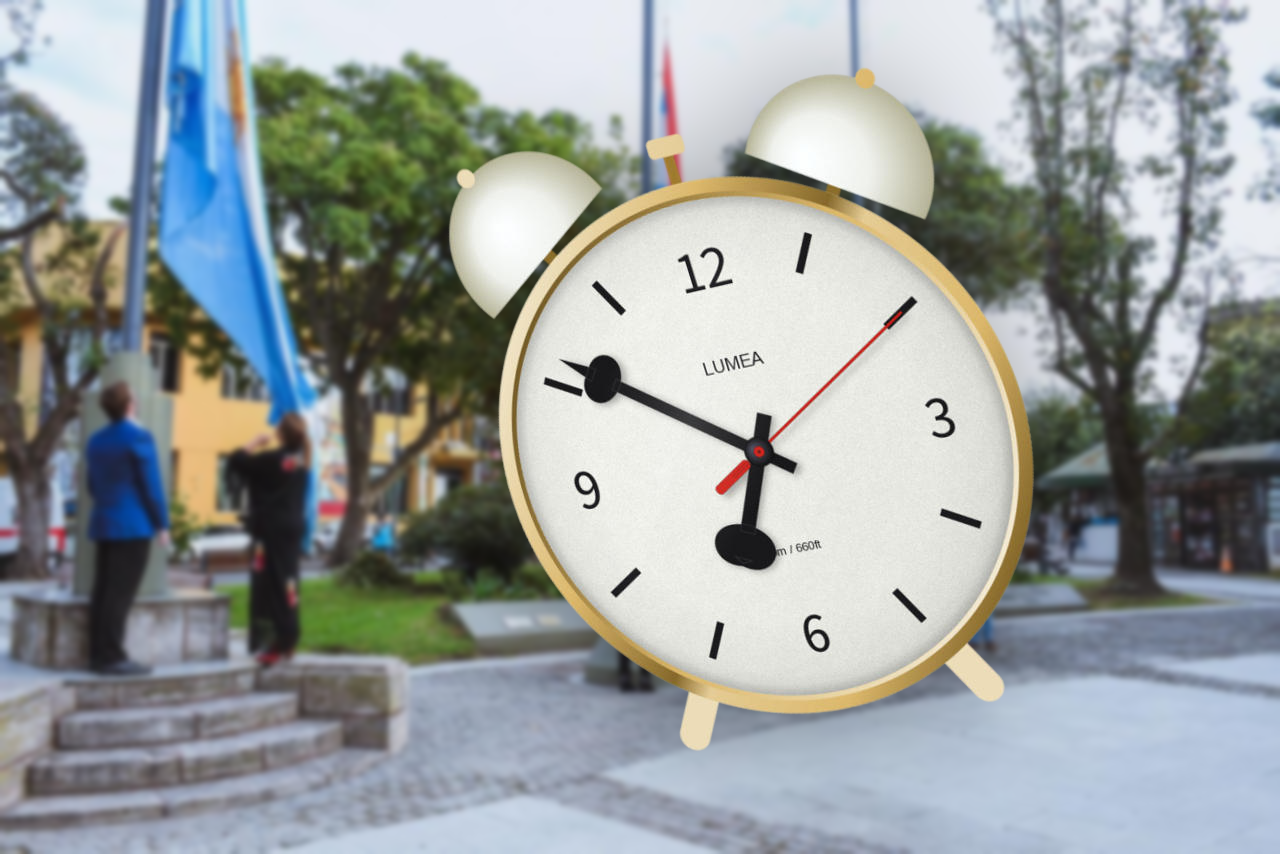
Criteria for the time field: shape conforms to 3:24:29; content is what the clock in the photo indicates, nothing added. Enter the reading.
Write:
6:51:10
